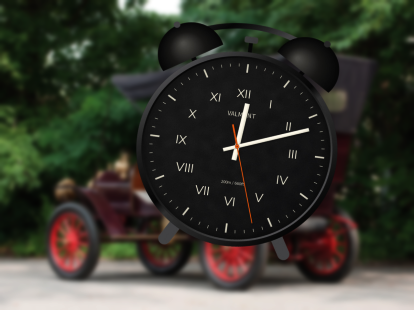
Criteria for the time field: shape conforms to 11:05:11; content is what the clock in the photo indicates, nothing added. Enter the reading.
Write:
12:11:27
